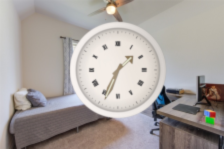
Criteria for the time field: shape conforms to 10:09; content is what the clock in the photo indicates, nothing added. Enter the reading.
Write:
1:34
